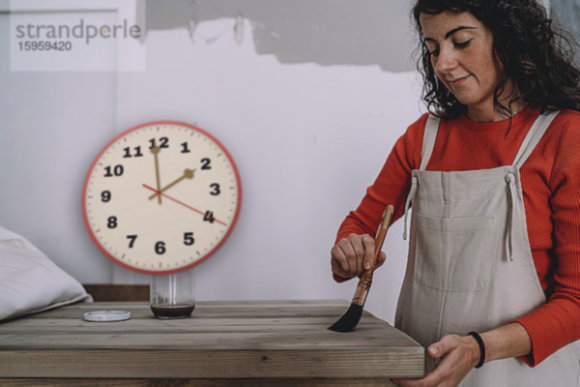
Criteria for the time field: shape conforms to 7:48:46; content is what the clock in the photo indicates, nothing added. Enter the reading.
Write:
1:59:20
